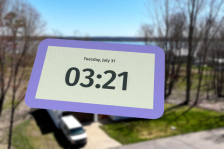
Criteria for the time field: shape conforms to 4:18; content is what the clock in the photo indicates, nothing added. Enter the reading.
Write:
3:21
